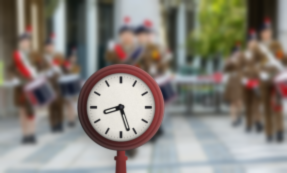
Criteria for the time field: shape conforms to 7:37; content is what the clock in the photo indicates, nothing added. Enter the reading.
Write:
8:27
